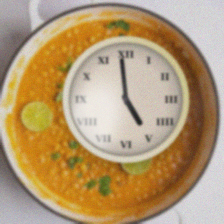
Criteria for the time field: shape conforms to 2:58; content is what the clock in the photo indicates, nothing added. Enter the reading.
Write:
4:59
